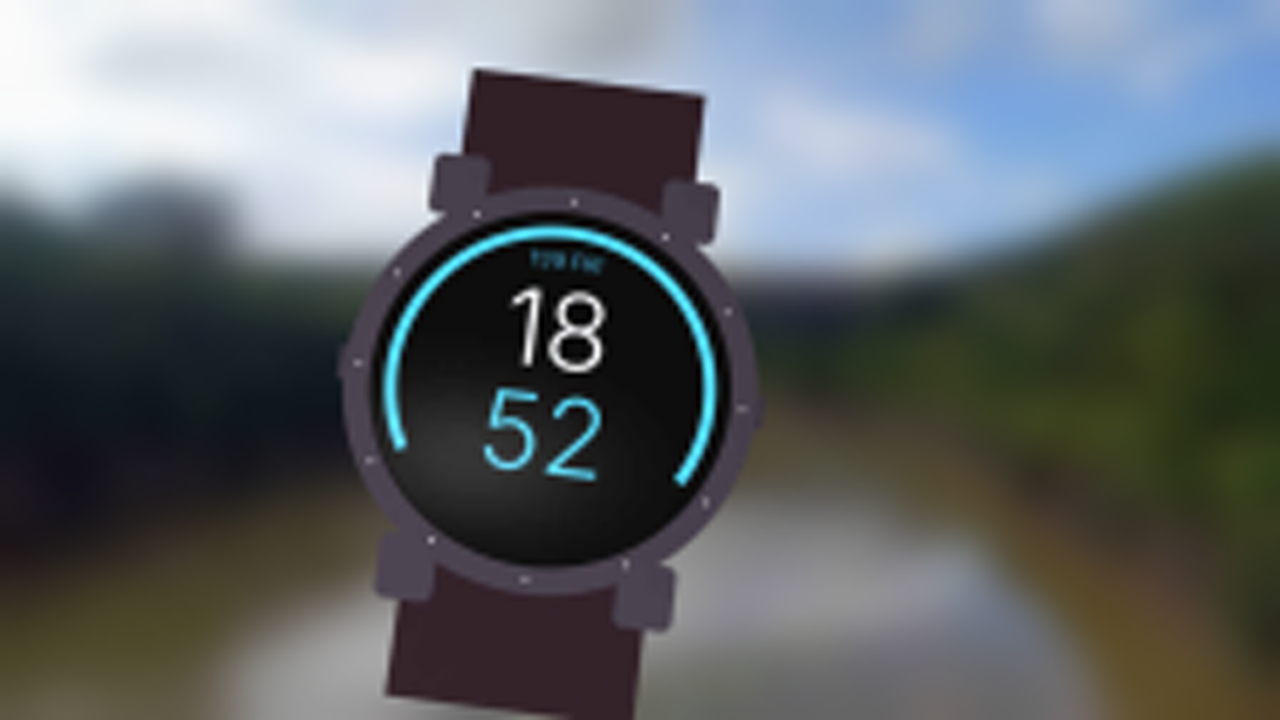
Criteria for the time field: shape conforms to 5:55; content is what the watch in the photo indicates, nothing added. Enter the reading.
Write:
18:52
